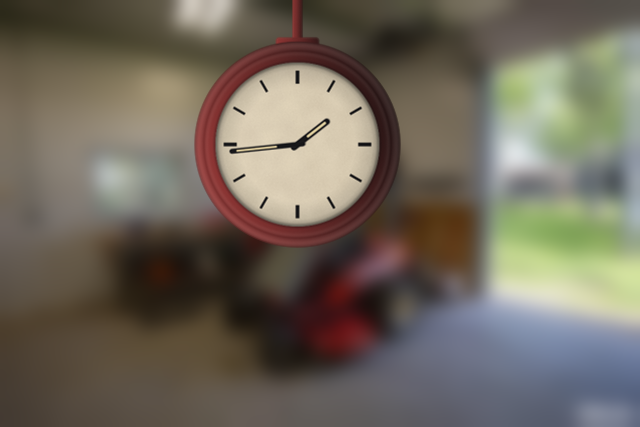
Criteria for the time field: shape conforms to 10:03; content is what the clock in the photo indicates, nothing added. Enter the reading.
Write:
1:44
